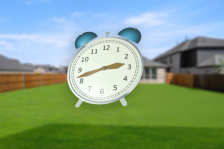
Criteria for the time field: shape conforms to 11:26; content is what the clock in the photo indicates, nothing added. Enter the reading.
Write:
2:42
